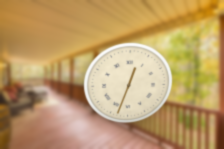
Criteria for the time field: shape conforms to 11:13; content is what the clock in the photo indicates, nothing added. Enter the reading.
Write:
12:33
